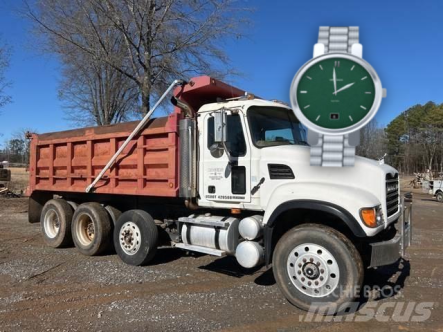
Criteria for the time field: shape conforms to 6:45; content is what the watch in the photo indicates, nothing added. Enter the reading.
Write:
1:59
